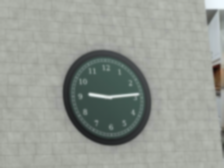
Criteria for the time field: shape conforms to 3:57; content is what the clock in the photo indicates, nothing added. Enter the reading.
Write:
9:14
